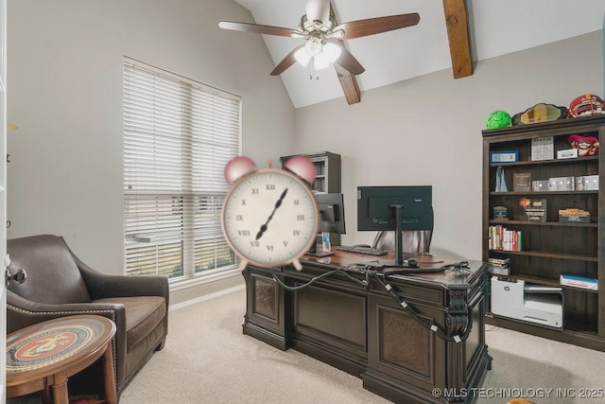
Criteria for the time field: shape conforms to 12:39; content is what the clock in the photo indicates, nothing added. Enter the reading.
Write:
7:05
